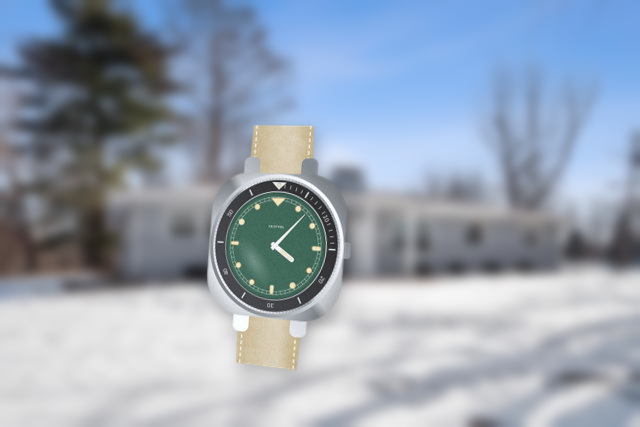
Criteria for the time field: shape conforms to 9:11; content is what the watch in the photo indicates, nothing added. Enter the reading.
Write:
4:07
